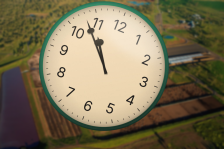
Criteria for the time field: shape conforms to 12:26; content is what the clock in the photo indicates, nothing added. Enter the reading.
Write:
10:53
